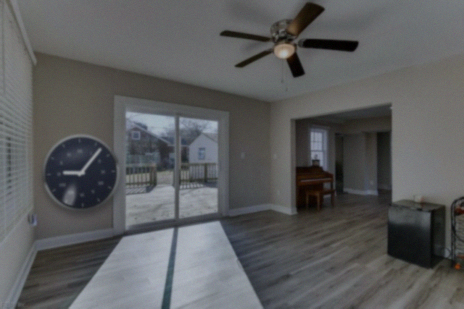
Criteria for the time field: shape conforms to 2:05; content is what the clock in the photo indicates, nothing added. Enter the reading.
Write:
9:07
